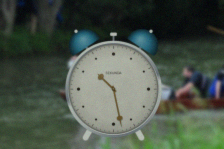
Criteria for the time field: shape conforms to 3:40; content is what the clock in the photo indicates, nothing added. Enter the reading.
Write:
10:28
